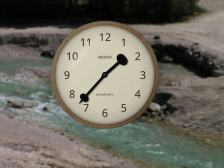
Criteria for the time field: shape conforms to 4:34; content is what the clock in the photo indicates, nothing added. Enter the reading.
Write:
1:37
